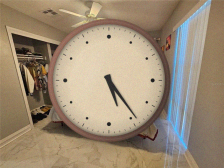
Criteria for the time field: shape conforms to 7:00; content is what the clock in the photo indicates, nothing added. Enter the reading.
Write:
5:24
